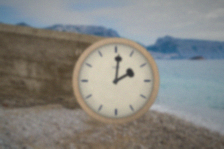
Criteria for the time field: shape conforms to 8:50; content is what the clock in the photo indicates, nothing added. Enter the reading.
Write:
2:01
